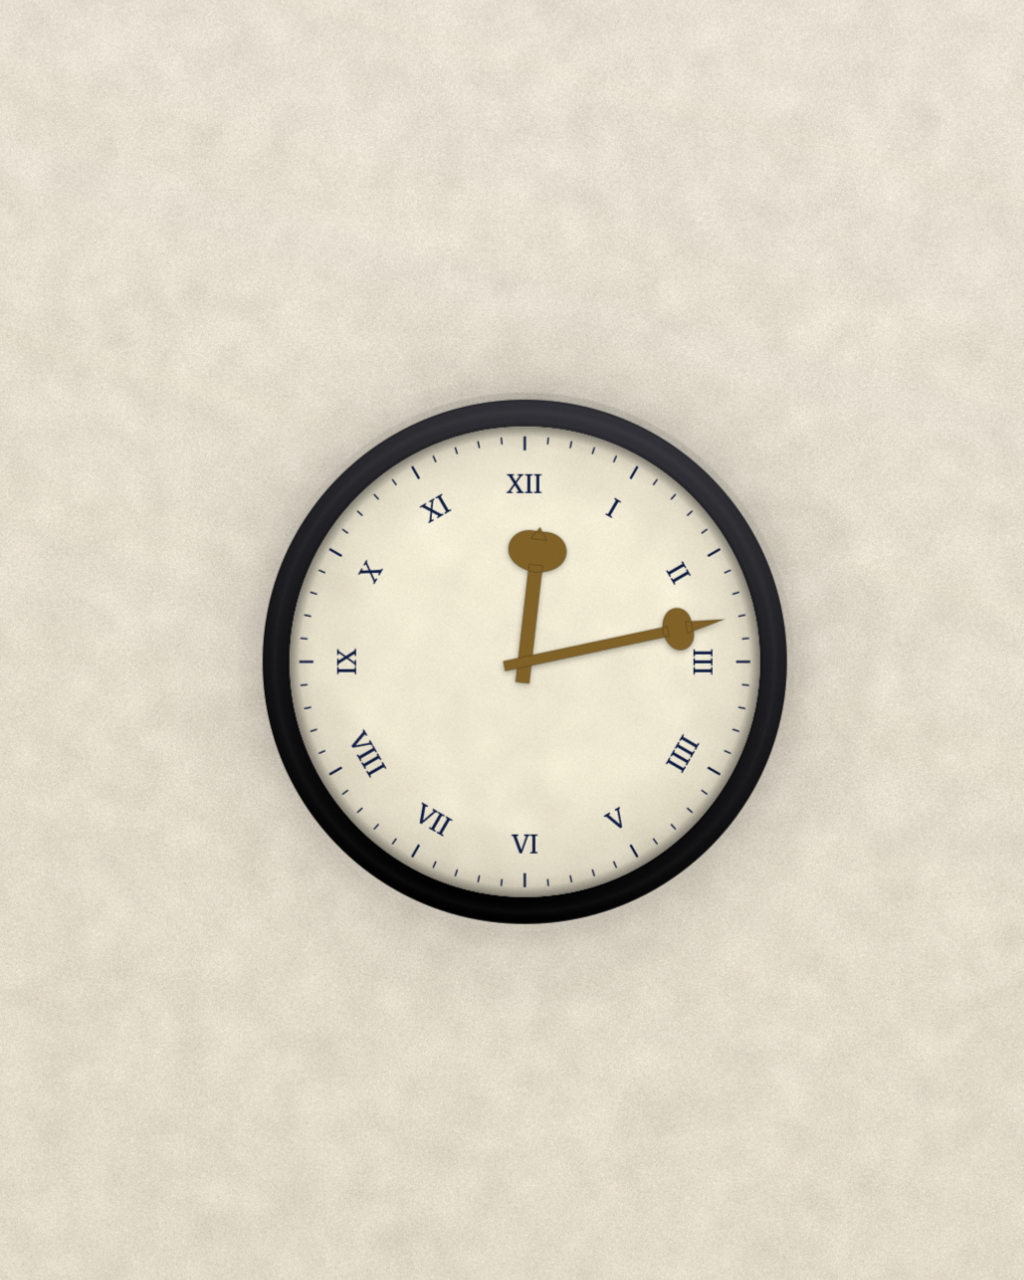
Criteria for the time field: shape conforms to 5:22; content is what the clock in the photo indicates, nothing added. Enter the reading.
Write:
12:13
